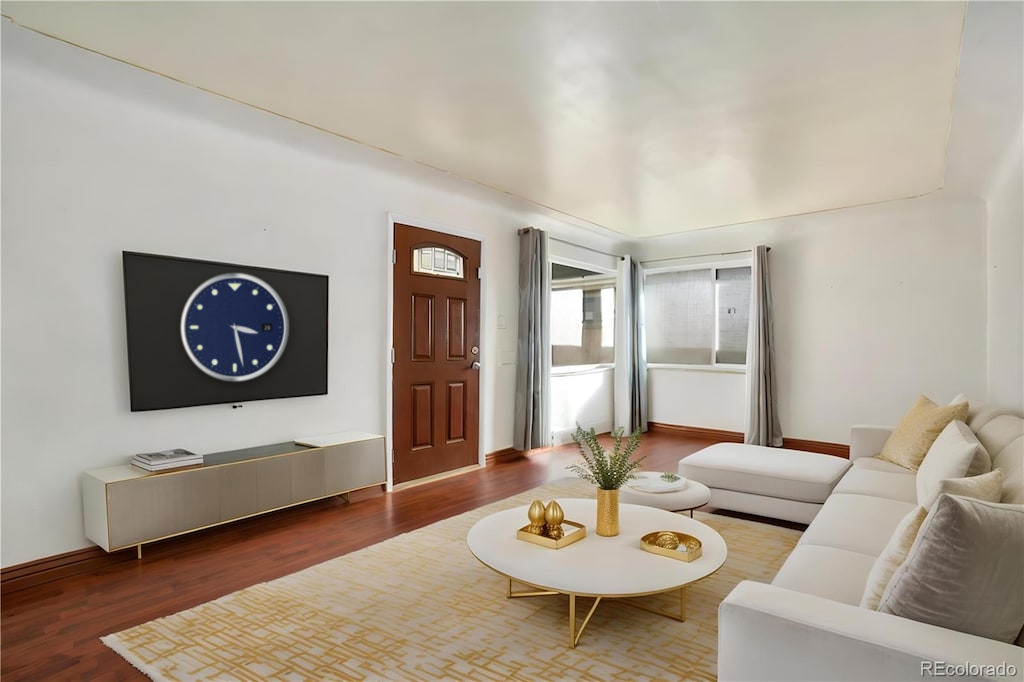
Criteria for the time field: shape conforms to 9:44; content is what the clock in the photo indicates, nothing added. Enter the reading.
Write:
3:28
